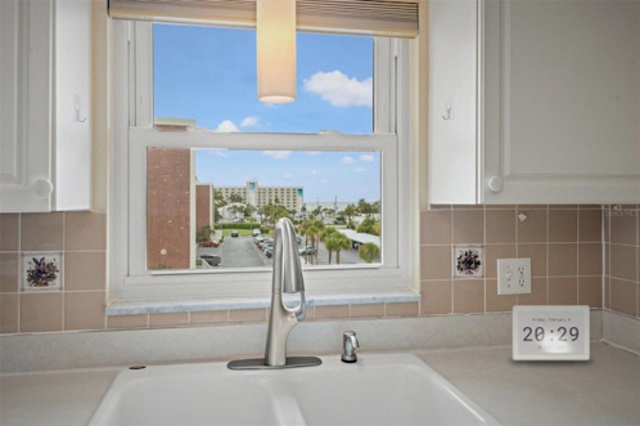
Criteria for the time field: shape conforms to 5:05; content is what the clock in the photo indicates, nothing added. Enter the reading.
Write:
20:29
